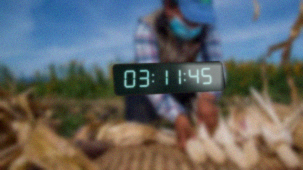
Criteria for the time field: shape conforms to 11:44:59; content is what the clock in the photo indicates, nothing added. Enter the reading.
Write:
3:11:45
